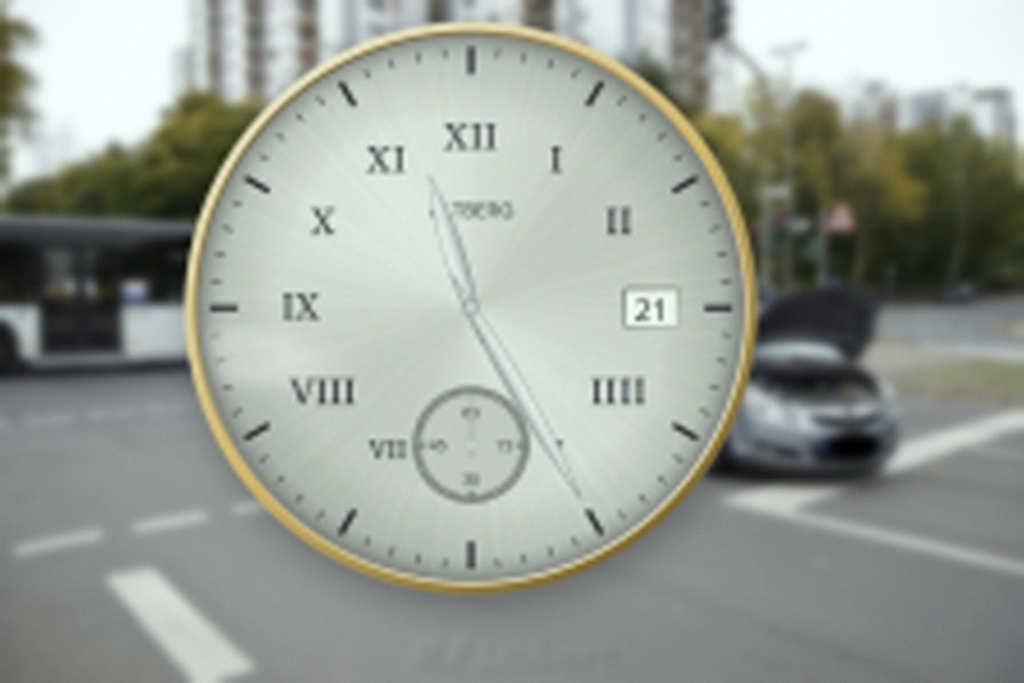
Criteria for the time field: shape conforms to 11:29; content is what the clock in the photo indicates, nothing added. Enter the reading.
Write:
11:25
